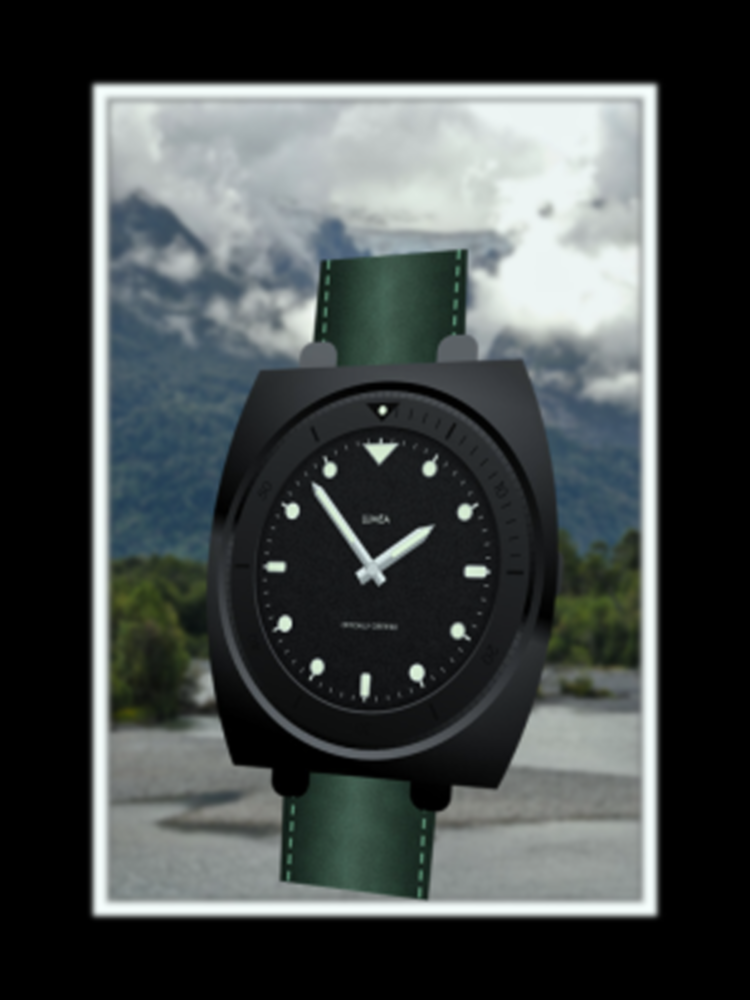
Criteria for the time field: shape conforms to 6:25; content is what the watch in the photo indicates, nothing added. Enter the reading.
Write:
1:53
